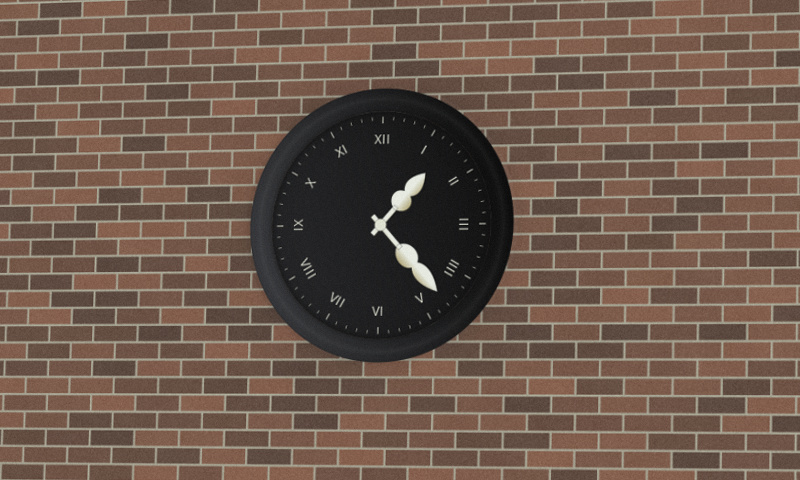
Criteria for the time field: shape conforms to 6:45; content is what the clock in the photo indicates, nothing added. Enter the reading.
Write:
1:23
